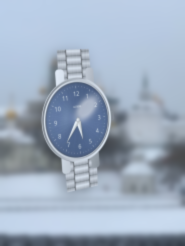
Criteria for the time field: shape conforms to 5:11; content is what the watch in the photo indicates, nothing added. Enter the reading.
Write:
5:36
